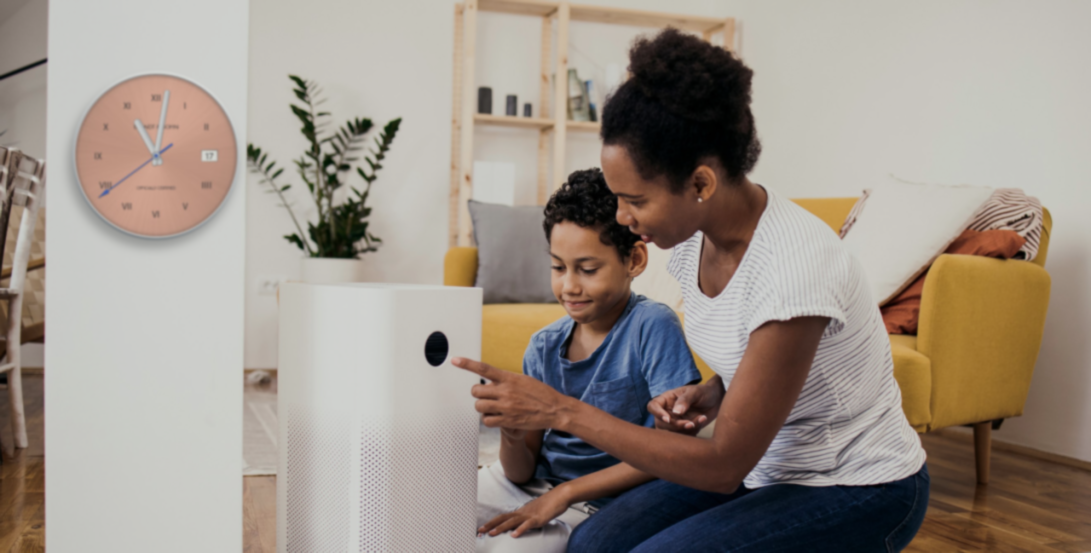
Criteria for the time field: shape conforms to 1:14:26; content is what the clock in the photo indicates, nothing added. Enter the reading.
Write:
11:01:39
